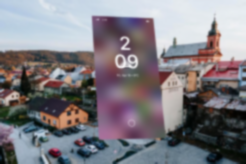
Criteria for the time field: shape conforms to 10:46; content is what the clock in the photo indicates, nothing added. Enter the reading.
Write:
2:09
